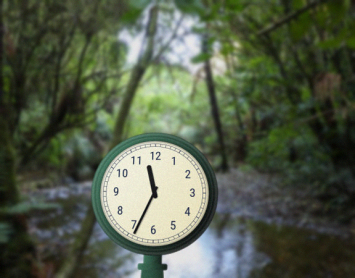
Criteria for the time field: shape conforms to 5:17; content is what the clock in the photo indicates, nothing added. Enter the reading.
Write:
11:34
